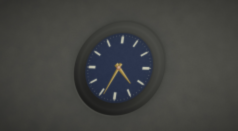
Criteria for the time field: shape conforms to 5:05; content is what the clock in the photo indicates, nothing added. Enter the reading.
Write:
4:34
